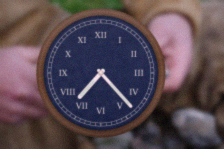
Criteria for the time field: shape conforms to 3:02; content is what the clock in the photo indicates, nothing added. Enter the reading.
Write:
7:23
